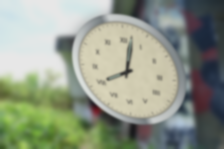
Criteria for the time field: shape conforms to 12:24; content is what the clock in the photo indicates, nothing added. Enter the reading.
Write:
8:02
